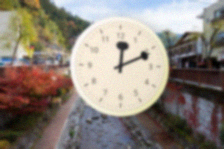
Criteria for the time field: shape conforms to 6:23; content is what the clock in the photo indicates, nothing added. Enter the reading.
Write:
12:11
